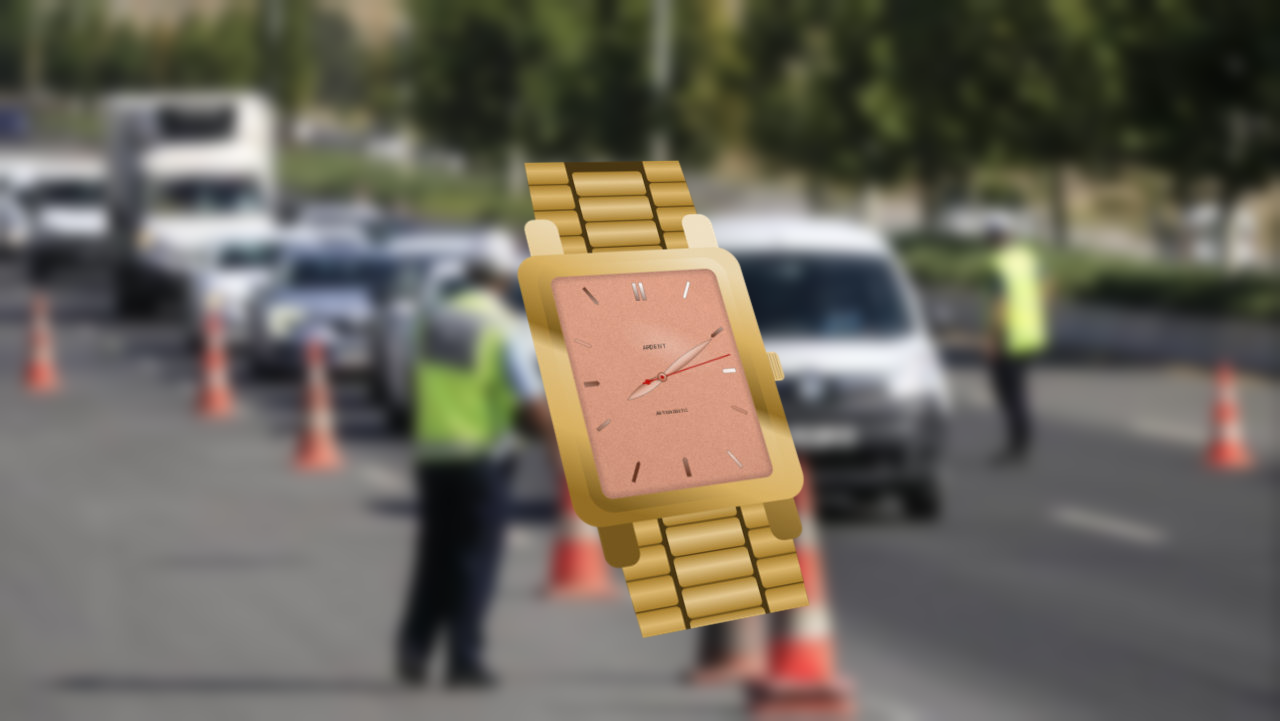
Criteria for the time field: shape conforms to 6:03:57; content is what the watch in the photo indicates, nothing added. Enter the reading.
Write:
8:10:13
